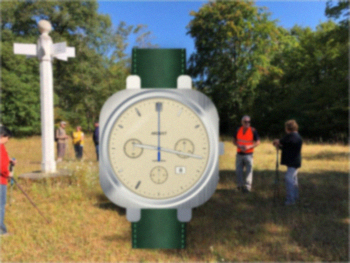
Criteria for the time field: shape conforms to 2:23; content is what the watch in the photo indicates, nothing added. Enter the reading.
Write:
9:17
